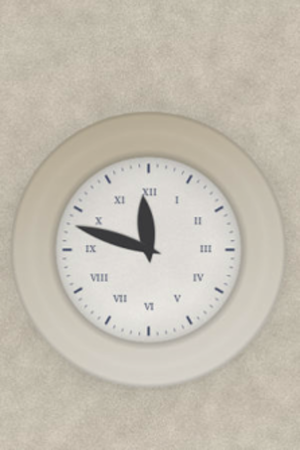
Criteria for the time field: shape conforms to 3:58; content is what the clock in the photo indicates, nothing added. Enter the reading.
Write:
11:48
